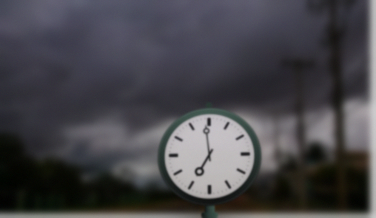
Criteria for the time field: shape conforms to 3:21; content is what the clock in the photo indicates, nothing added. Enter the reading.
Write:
6:59
